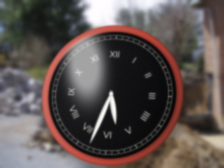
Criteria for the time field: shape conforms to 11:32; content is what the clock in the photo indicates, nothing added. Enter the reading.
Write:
5:33
